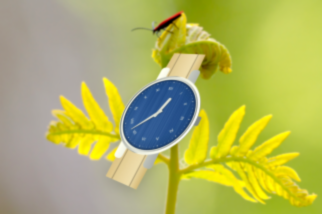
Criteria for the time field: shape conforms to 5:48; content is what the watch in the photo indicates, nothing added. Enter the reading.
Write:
12:37
